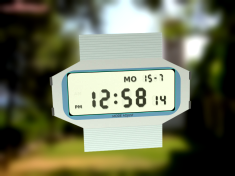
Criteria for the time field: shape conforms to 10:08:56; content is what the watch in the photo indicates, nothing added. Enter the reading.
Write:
12:58:14
